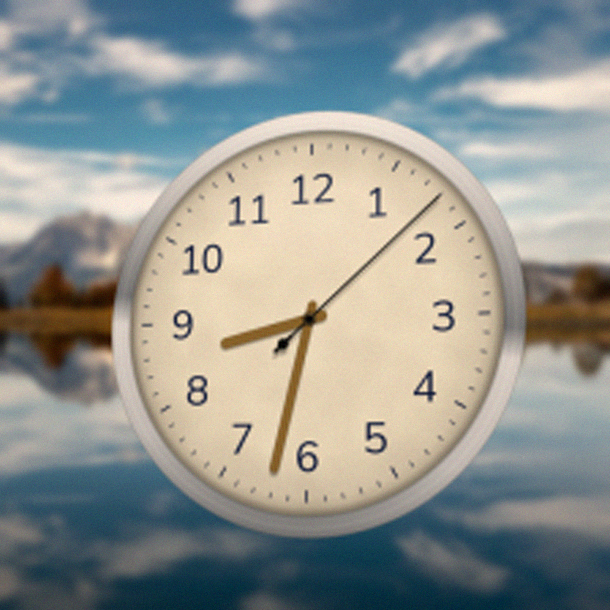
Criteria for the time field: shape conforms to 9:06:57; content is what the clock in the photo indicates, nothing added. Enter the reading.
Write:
8:32:08
